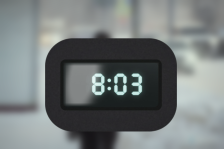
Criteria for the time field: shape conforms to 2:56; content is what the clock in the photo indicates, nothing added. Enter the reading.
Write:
8:03
